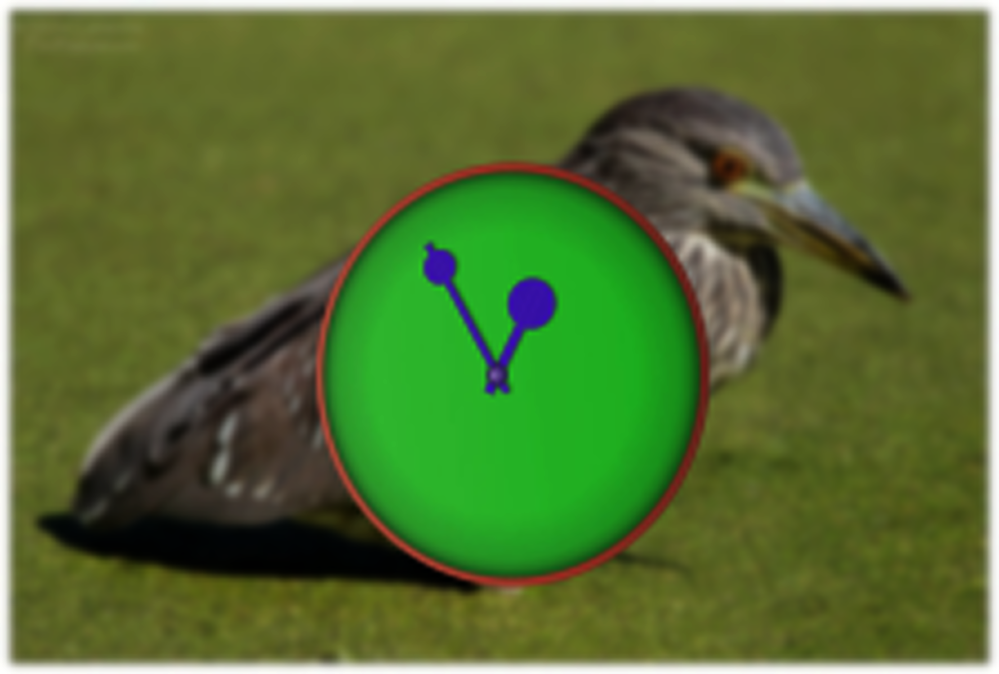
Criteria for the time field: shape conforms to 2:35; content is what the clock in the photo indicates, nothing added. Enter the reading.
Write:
12:55
